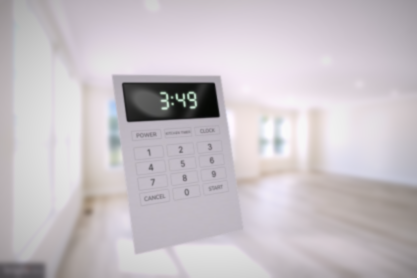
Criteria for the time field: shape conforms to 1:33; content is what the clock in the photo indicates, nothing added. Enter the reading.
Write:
3:49
